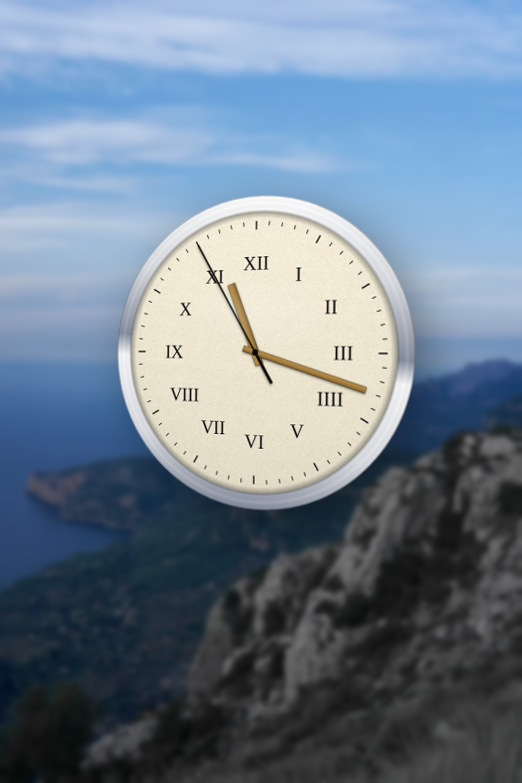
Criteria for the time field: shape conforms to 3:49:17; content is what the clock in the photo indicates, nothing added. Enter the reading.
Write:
11:17:55
